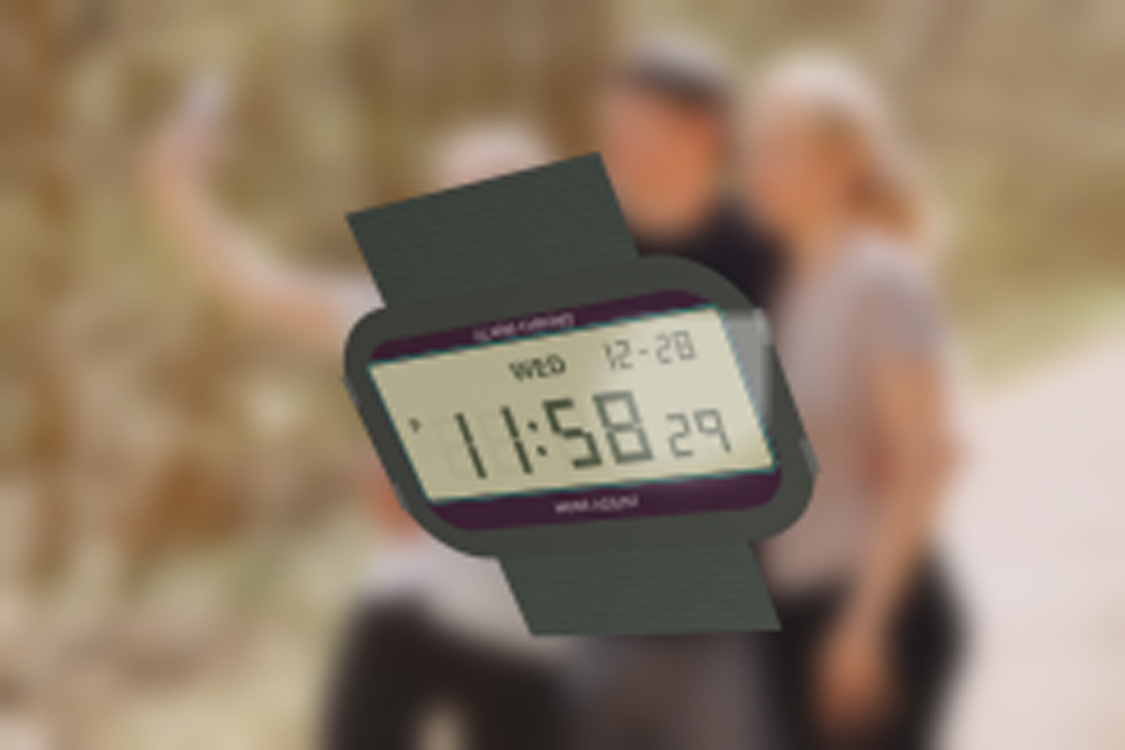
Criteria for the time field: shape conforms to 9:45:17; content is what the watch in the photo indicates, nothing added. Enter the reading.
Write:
11:58:29
